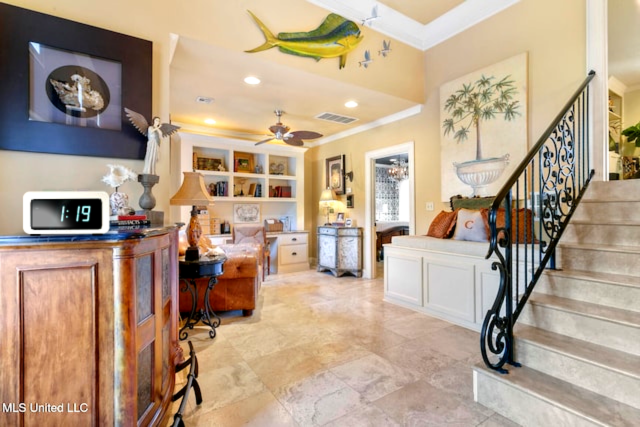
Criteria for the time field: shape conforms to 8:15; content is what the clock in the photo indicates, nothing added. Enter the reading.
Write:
1:19
